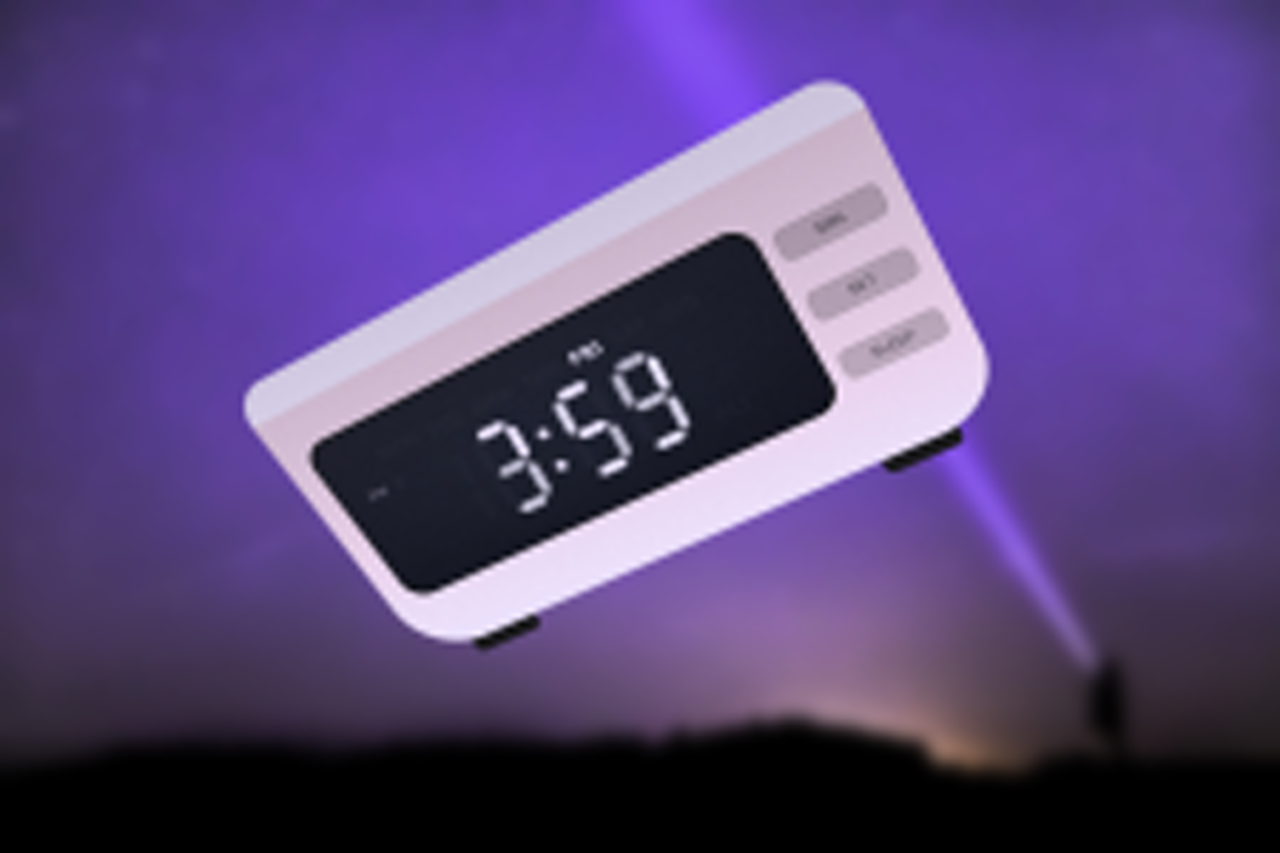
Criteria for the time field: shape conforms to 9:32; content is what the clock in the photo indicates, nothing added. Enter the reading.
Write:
3:59
